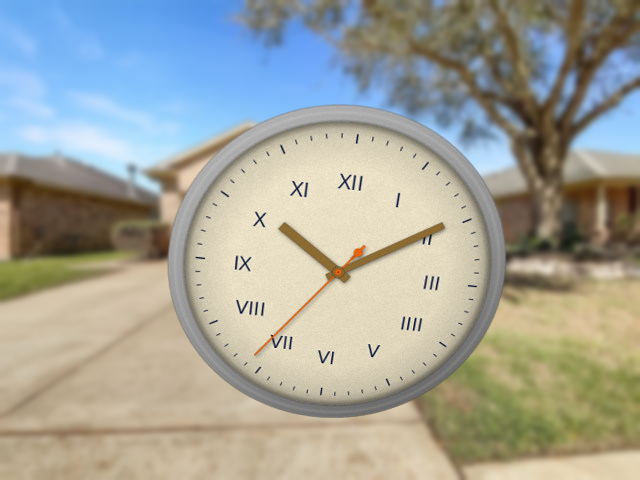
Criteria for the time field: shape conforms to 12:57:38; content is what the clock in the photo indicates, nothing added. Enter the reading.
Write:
10:09:36
